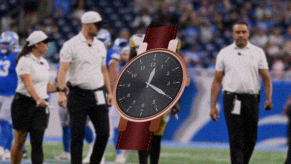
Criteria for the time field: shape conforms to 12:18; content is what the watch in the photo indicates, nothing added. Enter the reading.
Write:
12:20
